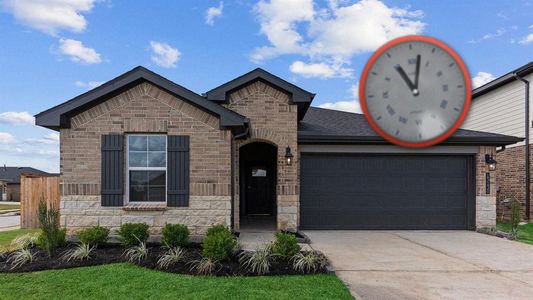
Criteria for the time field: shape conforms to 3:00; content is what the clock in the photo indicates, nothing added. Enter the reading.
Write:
11:02
